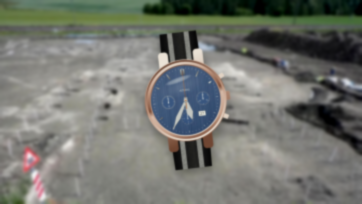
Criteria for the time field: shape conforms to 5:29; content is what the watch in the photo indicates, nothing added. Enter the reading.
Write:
5:35
